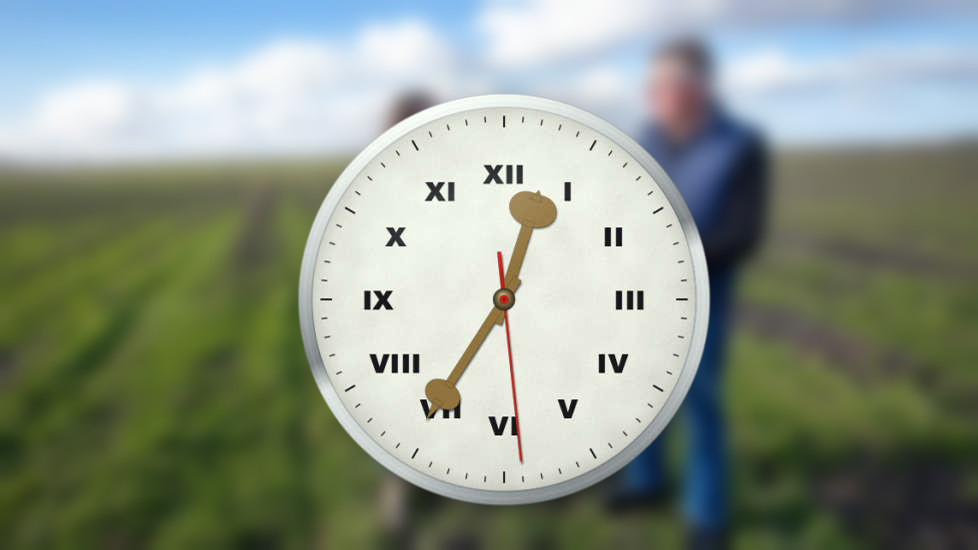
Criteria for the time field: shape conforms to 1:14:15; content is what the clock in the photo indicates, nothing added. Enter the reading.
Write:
12:35:29
